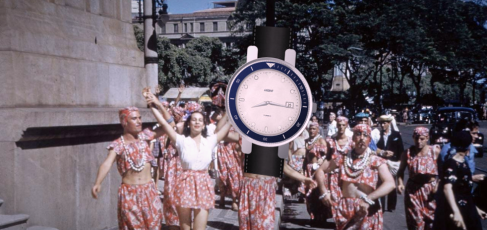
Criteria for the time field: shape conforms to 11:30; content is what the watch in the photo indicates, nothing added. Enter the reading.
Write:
8:16
